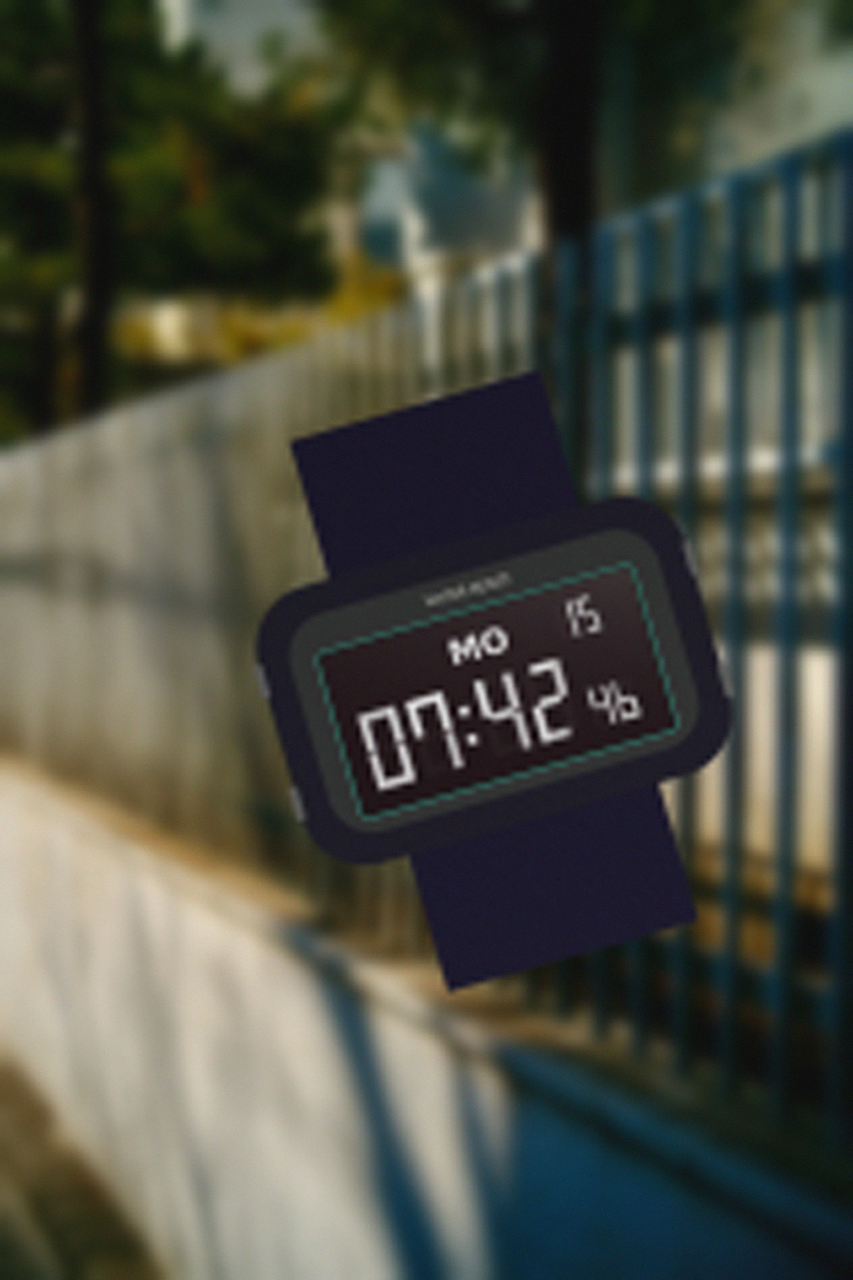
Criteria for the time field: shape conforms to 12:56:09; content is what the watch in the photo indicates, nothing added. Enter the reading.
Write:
7:42:46
